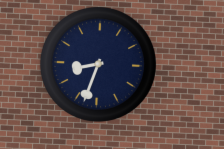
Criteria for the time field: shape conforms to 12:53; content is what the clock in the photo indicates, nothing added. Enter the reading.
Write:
8:33
